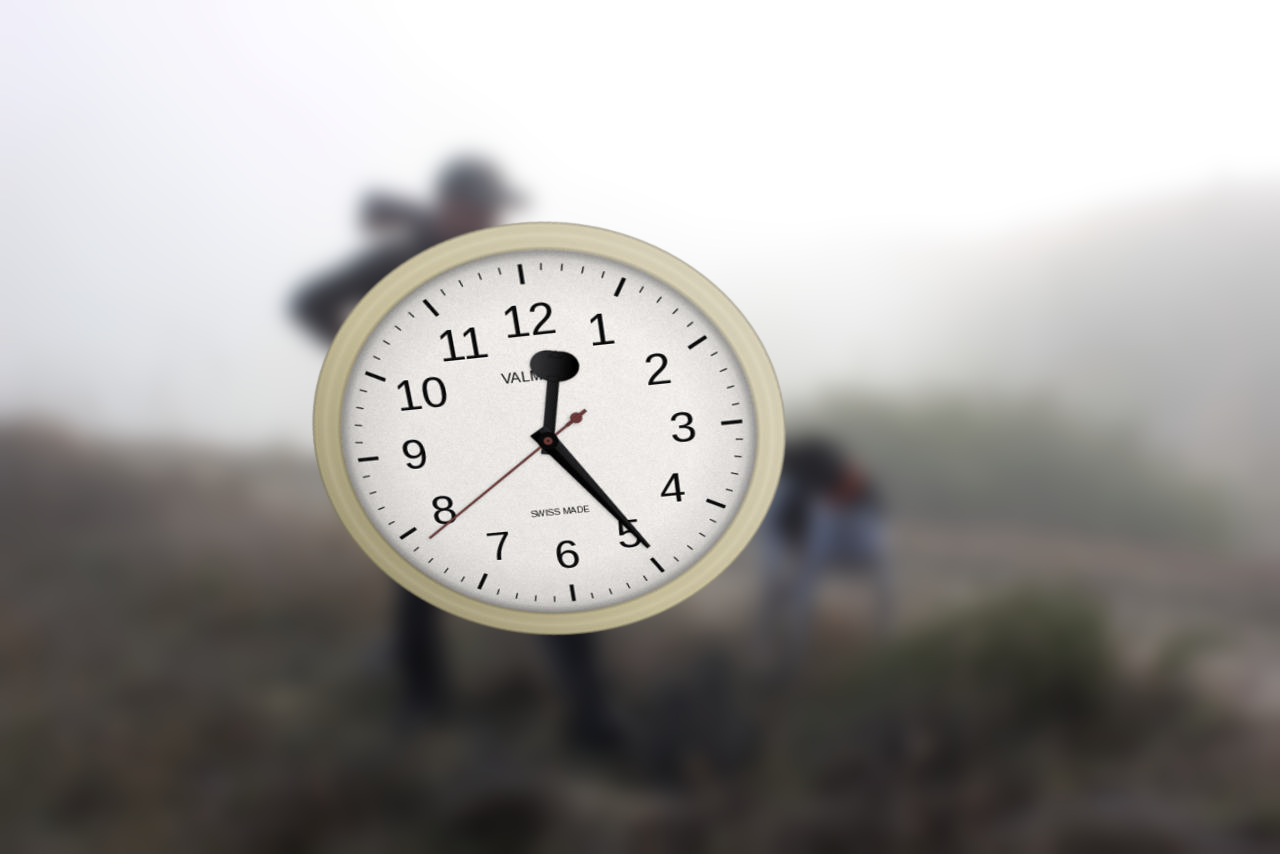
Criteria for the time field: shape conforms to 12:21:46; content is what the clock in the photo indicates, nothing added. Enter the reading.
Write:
12:24:39
